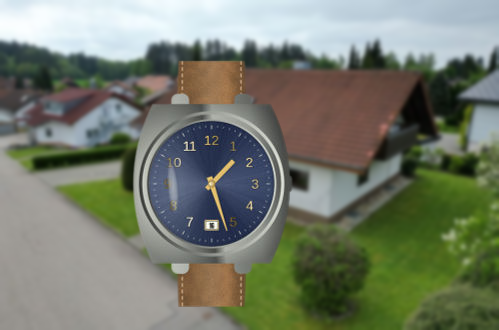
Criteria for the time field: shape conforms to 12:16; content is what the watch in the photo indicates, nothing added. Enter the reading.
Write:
1:27
